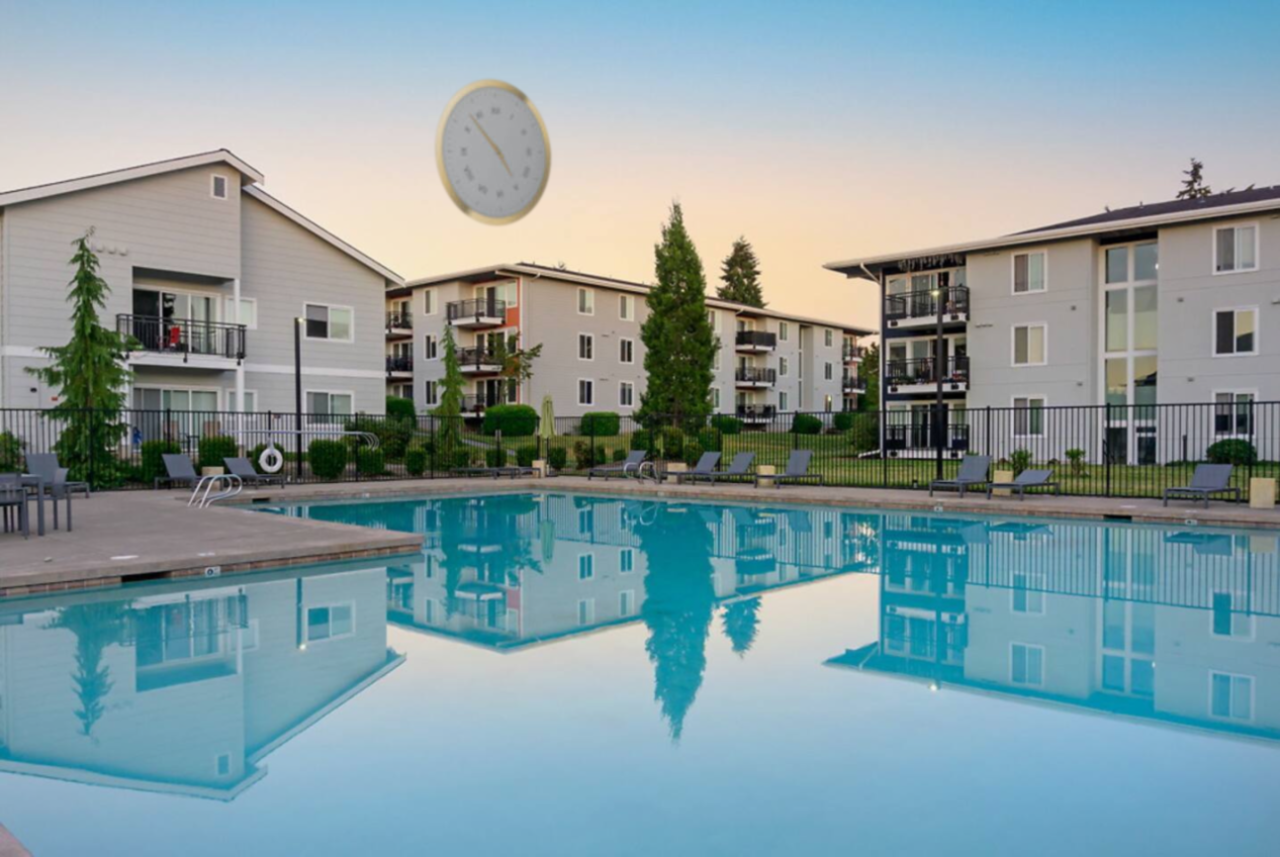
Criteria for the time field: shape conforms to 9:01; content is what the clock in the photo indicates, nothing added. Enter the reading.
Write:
4:53
